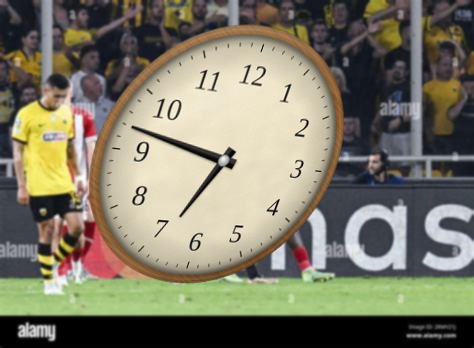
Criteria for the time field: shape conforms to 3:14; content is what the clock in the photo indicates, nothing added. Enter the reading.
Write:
6:47
